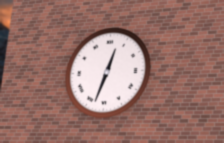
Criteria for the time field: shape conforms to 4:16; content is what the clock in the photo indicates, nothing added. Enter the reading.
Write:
12:33
